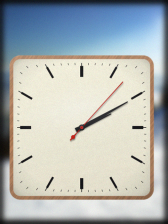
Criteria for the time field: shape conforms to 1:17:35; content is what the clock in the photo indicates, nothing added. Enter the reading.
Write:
2:10:07
